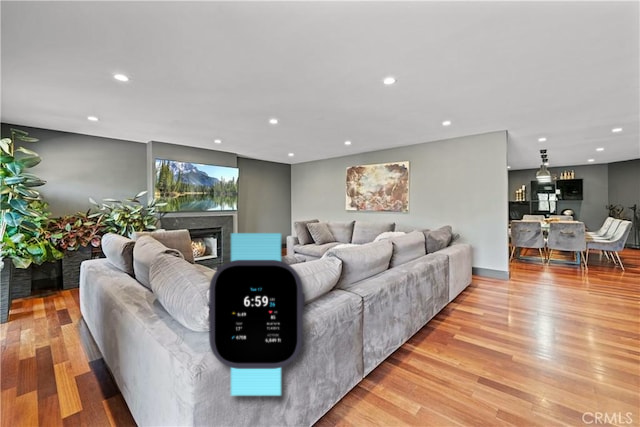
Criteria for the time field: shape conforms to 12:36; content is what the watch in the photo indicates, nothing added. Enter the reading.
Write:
6:59
